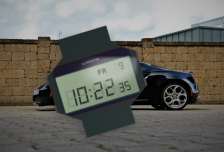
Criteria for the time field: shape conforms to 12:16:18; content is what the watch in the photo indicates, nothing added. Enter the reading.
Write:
10:22:35
